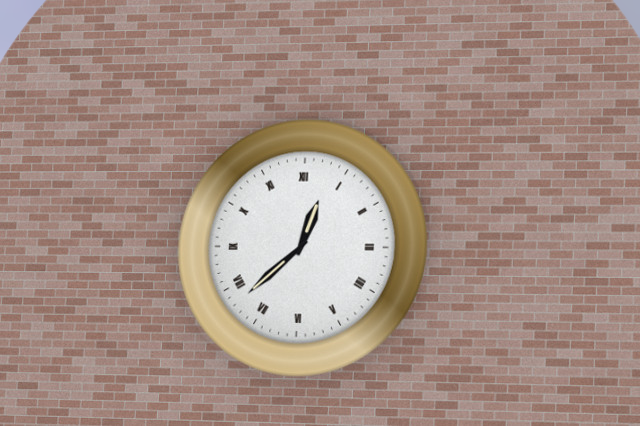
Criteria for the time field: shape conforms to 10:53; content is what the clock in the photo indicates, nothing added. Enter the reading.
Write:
12:38
